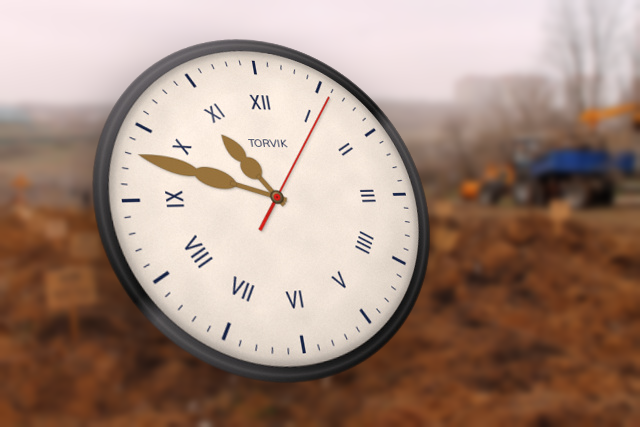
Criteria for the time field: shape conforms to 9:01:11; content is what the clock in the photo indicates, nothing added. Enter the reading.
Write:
10:48:06
